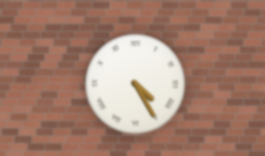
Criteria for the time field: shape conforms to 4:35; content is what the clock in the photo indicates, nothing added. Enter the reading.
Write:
4:25
